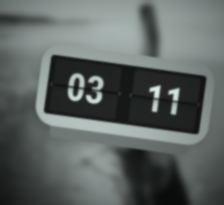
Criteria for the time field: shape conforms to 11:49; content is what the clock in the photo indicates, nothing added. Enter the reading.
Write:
3:11
